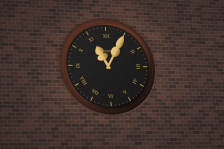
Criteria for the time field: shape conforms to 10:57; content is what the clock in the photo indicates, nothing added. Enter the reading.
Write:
11:05
